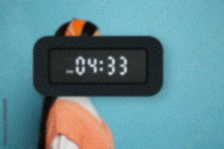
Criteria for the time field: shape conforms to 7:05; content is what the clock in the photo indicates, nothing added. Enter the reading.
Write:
4:33
